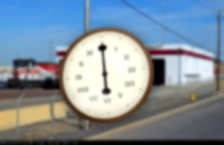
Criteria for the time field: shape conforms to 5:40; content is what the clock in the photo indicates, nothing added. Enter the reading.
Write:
6:00
